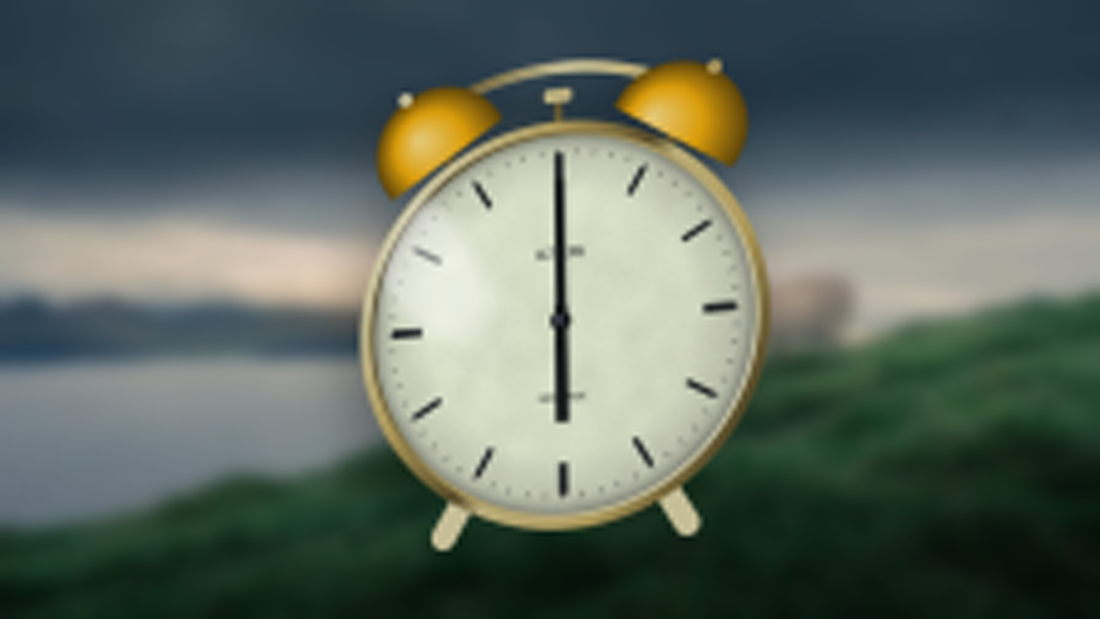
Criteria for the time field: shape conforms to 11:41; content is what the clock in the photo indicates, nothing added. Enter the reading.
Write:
6:00
